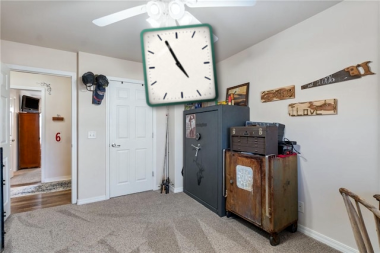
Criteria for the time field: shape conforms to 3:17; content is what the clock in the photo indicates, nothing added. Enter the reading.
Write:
4:56
